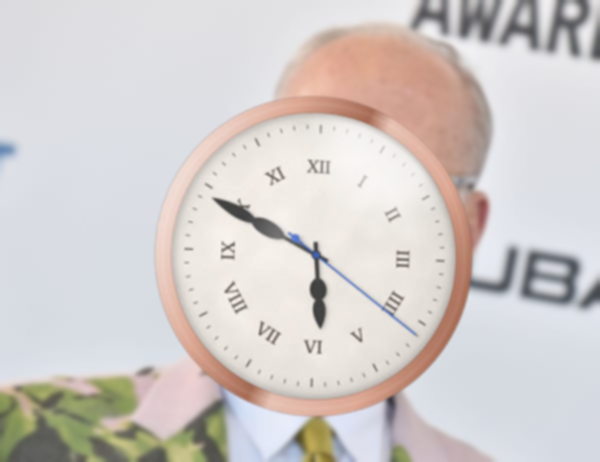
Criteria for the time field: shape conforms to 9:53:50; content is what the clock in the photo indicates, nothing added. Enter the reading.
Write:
5:49:21
